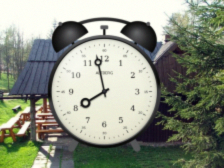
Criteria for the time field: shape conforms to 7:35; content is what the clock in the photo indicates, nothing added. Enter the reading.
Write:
7:58
